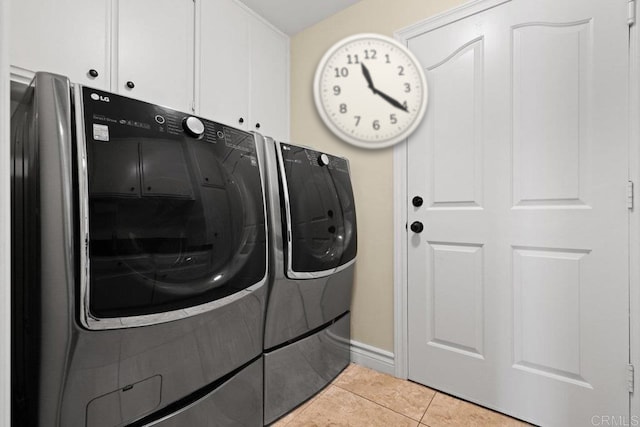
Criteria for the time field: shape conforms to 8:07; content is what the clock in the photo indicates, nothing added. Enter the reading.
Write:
11:21
